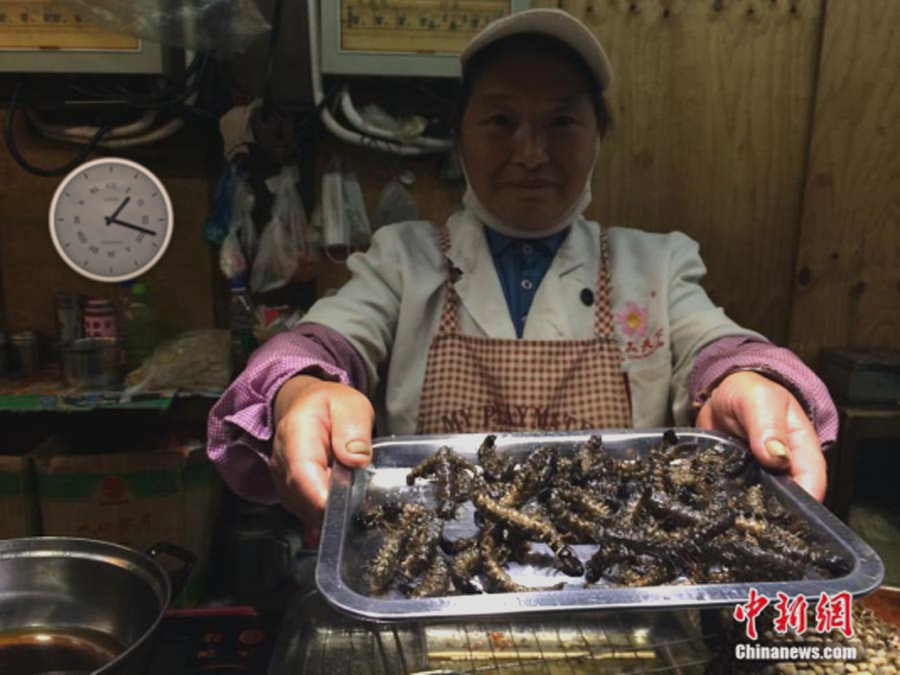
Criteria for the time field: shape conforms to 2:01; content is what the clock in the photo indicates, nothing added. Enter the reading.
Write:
1:18
